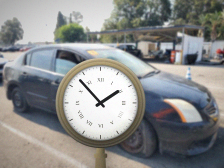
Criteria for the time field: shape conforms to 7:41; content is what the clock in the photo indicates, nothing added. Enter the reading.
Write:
1:53
